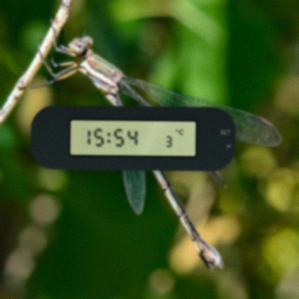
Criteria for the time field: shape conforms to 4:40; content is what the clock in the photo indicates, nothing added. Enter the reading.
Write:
15:54
